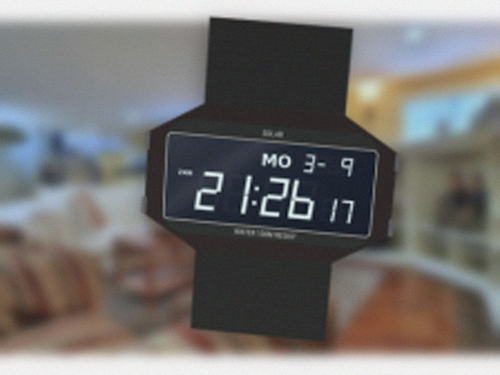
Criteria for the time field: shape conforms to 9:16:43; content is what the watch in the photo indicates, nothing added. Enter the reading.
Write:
21:26:17
